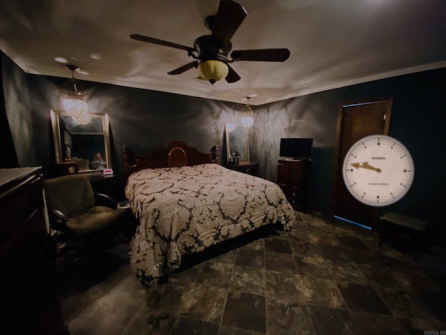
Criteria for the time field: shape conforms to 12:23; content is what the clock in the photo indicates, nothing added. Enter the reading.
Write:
9:47
